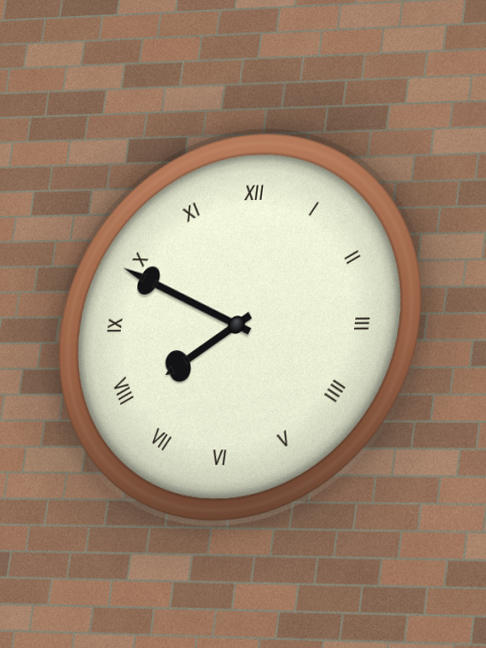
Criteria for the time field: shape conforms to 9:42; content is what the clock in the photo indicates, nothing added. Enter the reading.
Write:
7:49
